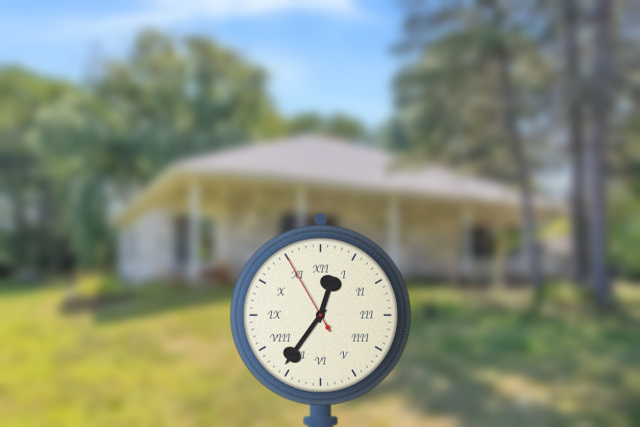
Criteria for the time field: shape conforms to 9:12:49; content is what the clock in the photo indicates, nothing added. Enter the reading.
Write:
12:35:55
